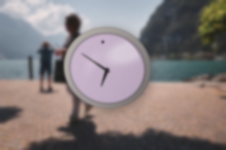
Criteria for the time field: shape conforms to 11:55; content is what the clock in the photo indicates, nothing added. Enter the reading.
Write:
6:52
